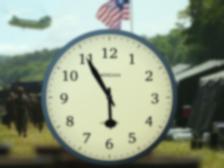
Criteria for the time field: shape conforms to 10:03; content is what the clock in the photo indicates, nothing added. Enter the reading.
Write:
5:55
